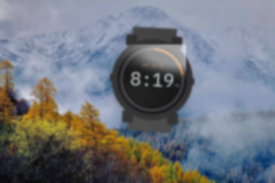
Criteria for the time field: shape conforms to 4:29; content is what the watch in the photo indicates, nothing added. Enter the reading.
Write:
8:19
